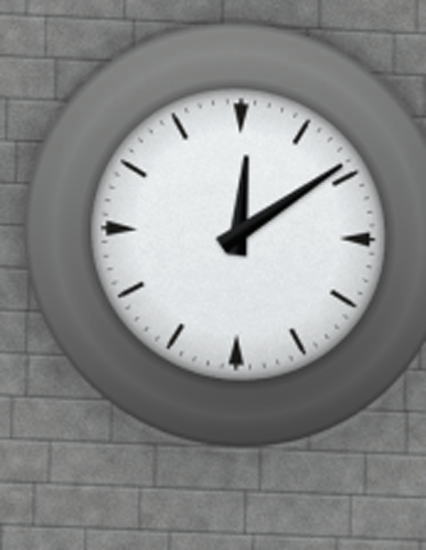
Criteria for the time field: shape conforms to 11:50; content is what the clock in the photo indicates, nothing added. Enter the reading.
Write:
12:09
